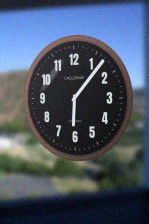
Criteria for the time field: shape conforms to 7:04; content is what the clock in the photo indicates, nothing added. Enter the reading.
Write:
6:07
